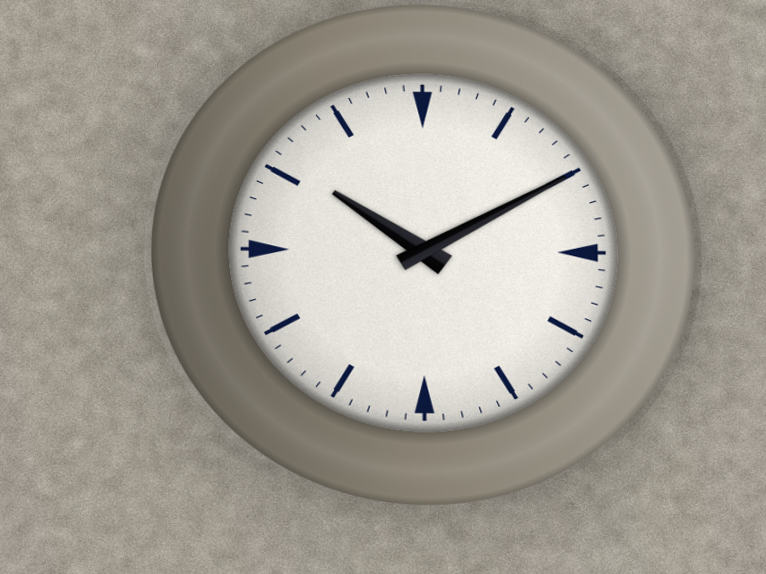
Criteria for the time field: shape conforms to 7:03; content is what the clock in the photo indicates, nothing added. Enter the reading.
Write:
10:10
